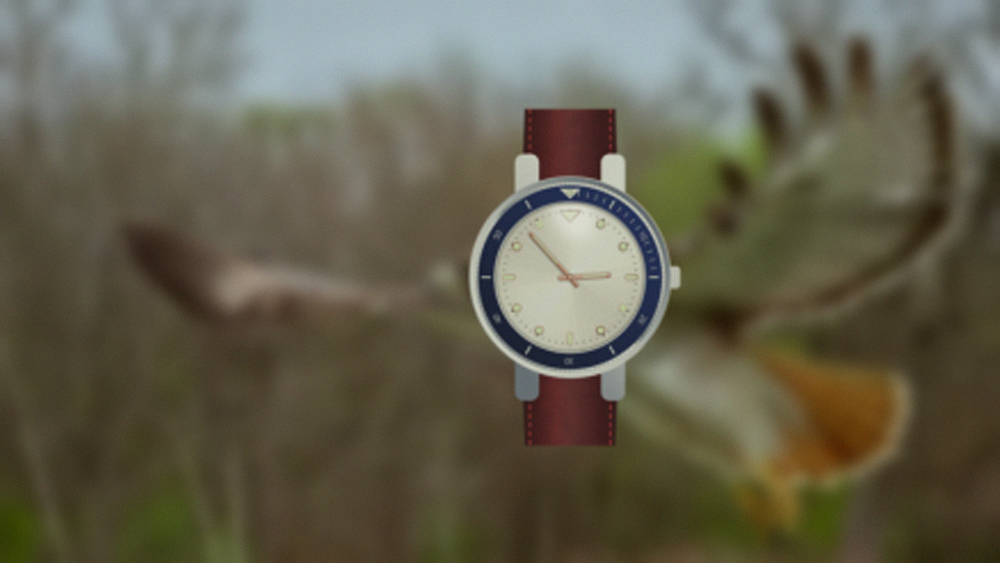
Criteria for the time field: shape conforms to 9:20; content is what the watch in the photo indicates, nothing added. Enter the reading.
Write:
2:53
